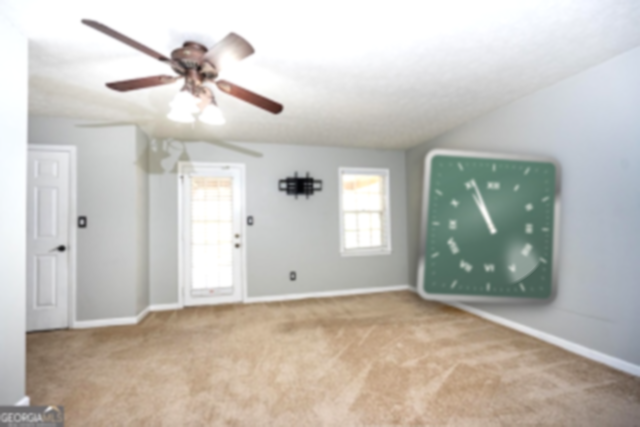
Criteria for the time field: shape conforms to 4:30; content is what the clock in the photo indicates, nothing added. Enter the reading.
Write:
10:56
